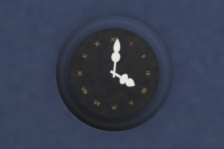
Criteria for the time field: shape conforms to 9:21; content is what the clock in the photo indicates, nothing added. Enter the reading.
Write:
4:01
